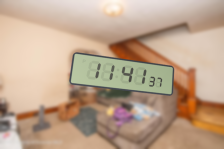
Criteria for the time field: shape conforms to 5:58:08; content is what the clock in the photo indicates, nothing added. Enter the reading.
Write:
11:41:37
